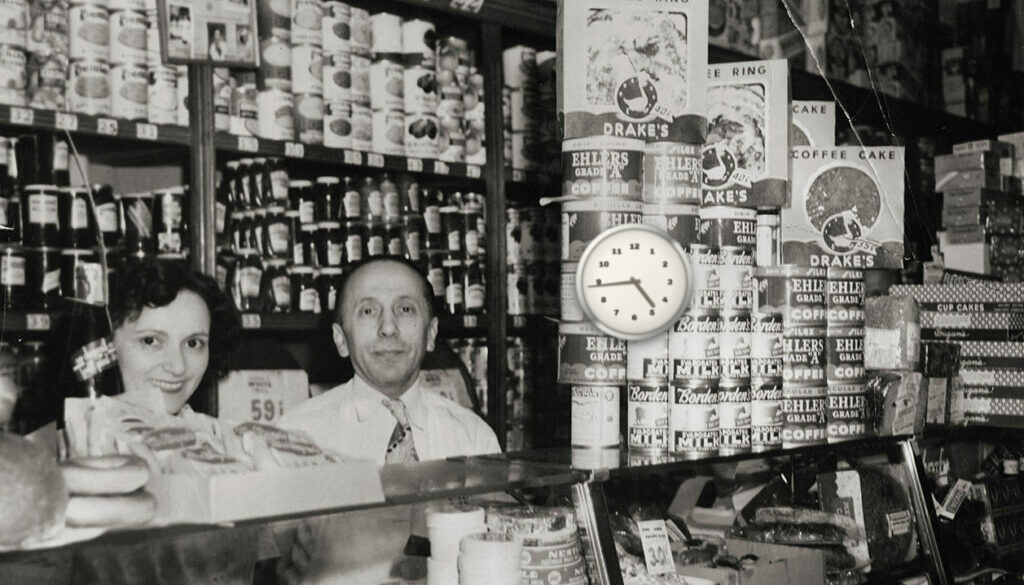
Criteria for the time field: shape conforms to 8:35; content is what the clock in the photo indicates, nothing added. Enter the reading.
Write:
4:44
